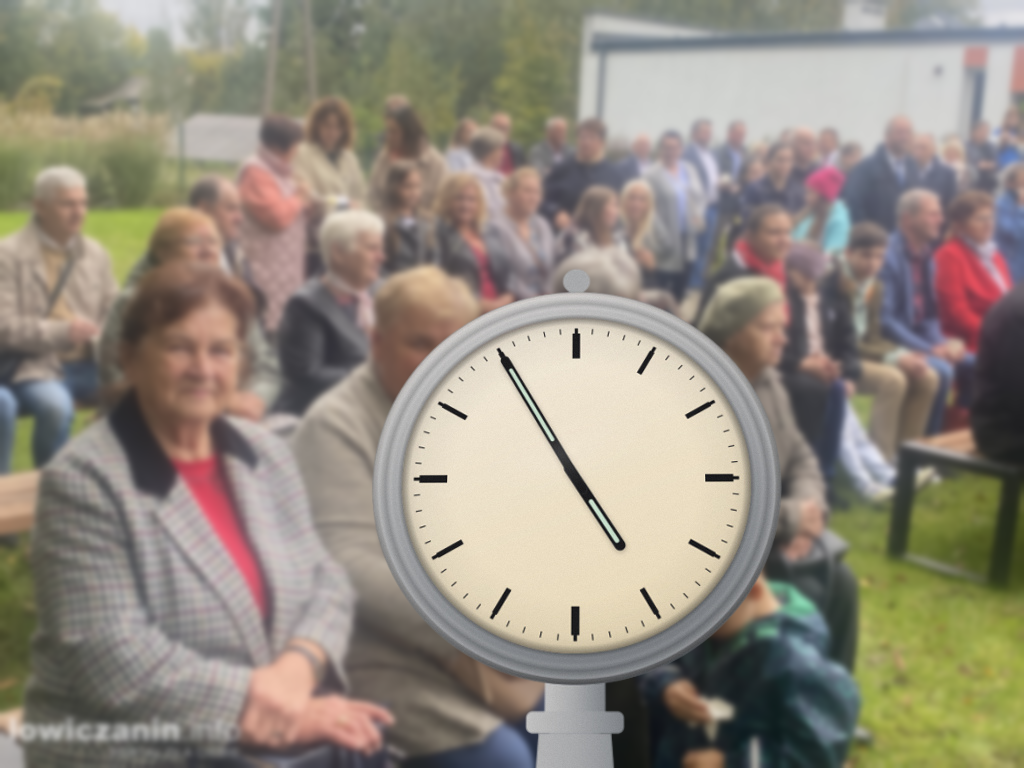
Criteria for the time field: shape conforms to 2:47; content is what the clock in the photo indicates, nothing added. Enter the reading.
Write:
4:55
